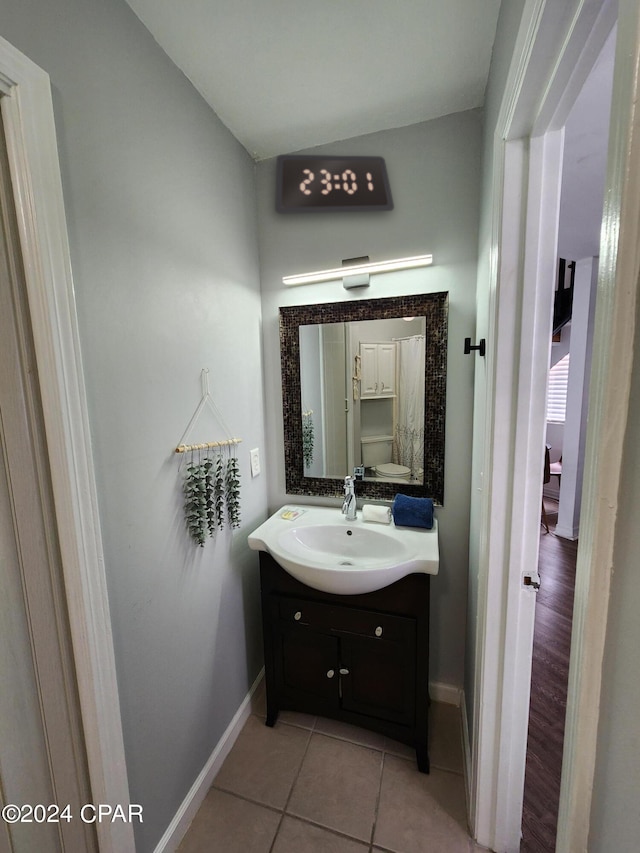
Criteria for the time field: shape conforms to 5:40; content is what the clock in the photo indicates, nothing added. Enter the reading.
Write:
23:01
